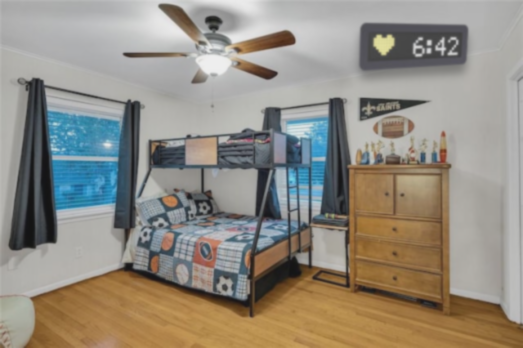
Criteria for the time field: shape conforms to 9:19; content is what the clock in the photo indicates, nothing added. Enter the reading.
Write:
6:42
